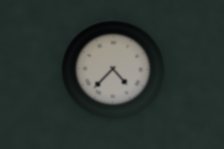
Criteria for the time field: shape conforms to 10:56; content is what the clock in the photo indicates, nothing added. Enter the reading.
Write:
4:37
